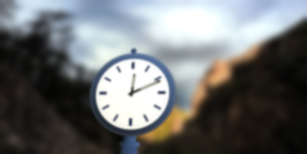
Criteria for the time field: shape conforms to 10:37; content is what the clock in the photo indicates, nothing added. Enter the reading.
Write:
12:11
